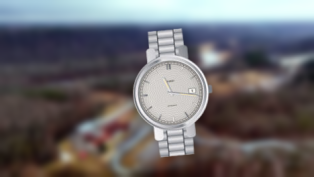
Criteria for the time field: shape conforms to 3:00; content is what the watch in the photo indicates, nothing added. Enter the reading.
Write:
11:17
